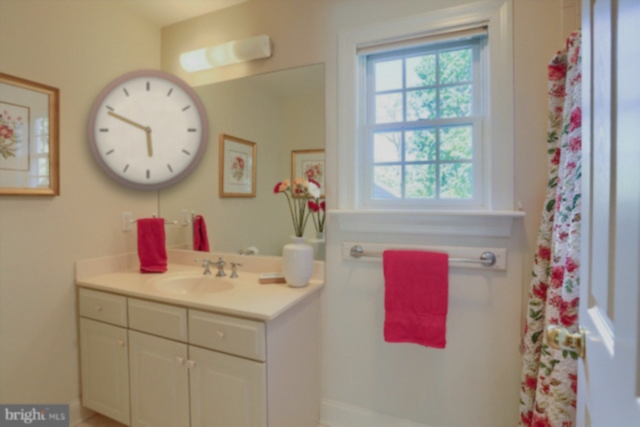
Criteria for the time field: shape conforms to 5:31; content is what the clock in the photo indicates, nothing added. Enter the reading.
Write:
5:49
